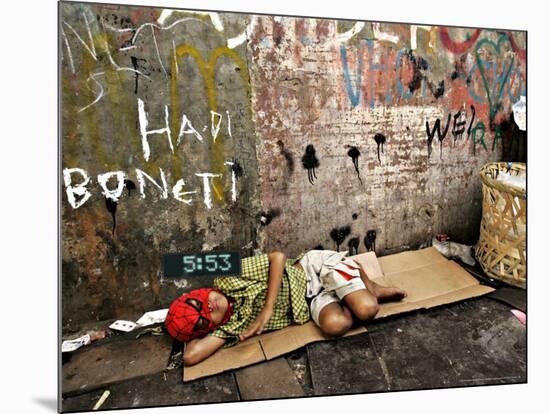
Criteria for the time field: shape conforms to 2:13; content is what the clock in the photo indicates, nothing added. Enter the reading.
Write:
5:53
